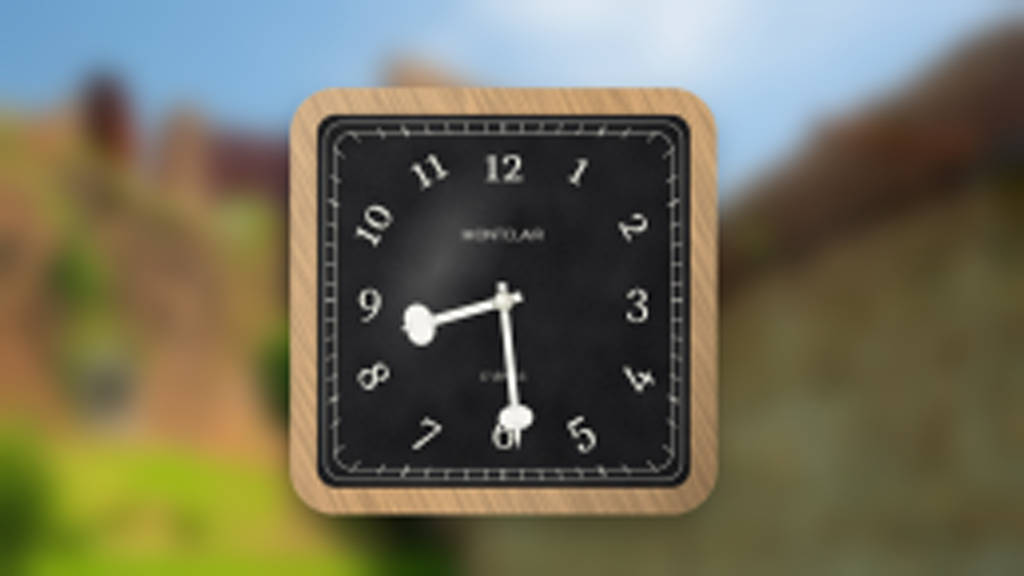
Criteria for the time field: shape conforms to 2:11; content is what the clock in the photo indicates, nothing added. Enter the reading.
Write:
8:29
